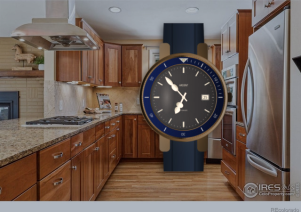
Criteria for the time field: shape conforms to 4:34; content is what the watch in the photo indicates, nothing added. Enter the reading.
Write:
6:53
